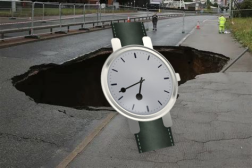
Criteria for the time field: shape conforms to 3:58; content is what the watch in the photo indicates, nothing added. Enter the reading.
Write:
6:42
